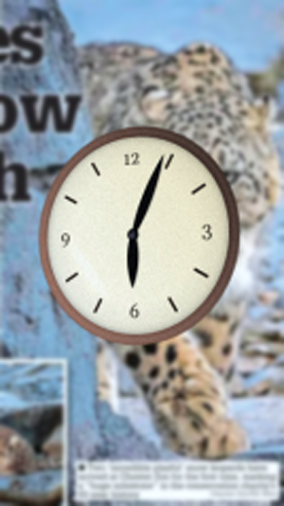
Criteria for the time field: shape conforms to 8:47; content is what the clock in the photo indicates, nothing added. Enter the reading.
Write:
6:04
